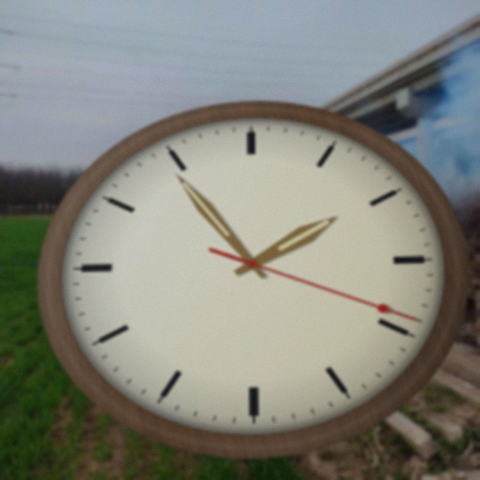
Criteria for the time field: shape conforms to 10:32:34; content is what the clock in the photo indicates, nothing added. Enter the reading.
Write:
1:54:19
